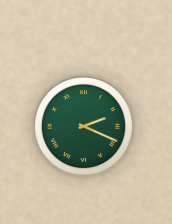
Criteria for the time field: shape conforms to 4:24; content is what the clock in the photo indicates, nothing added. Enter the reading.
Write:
2:19
